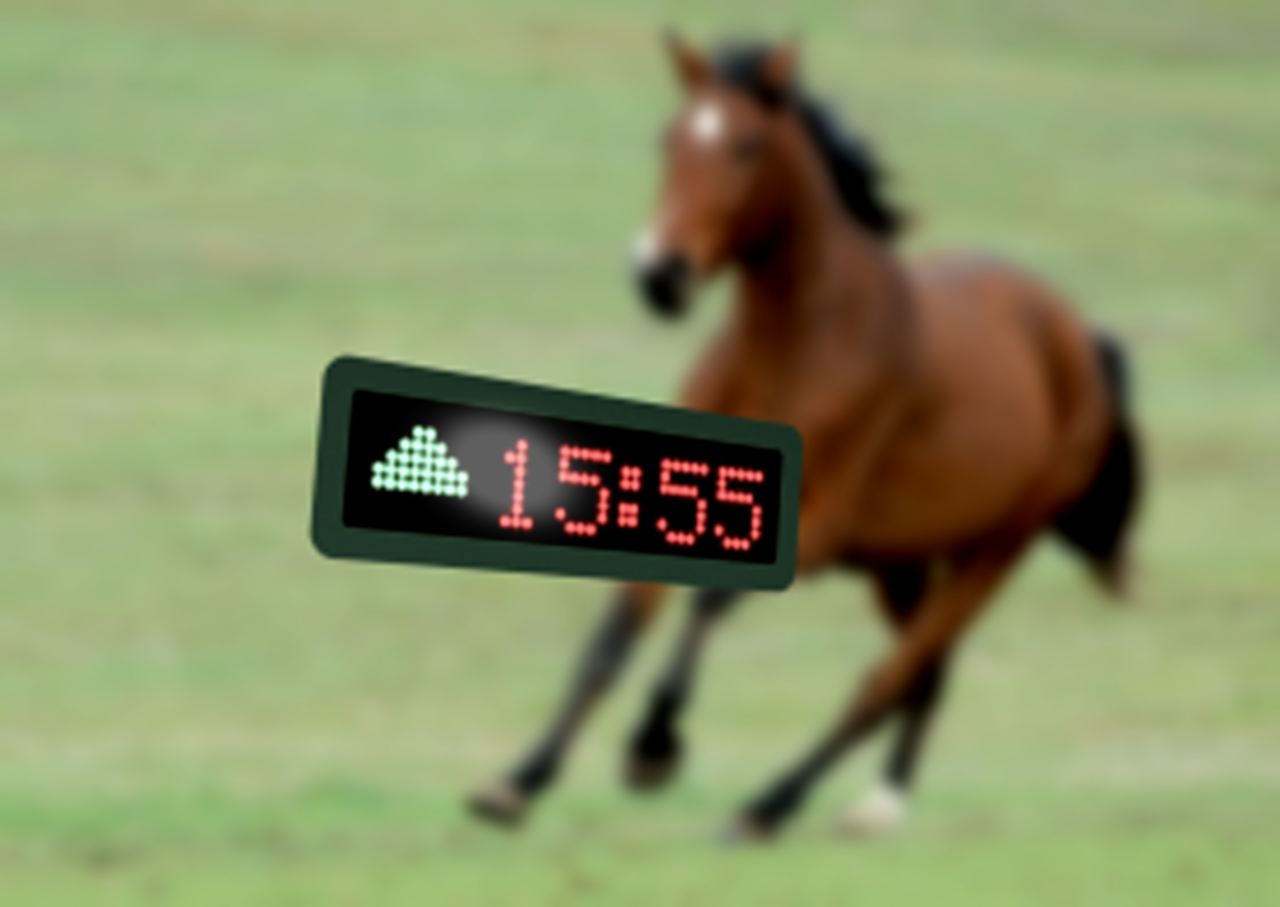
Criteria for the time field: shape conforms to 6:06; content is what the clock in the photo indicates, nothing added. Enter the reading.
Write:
15:55
